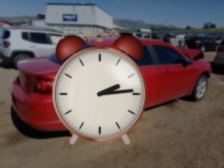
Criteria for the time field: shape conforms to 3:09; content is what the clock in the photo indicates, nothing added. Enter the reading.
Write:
2:14
